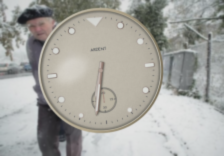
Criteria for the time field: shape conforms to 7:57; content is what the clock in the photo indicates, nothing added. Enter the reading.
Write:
6:32
